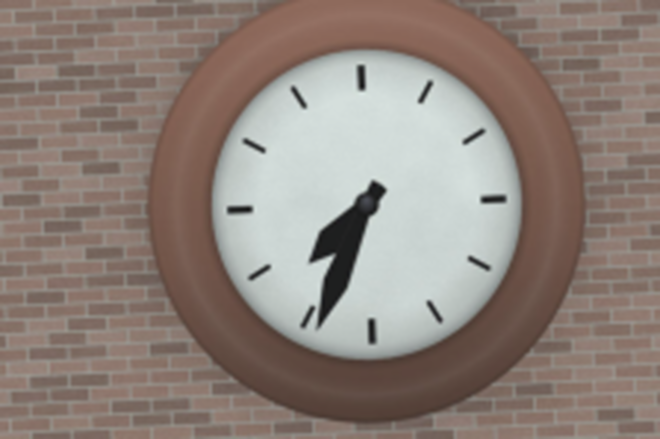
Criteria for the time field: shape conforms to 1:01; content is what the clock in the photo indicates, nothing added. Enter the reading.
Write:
7:34
